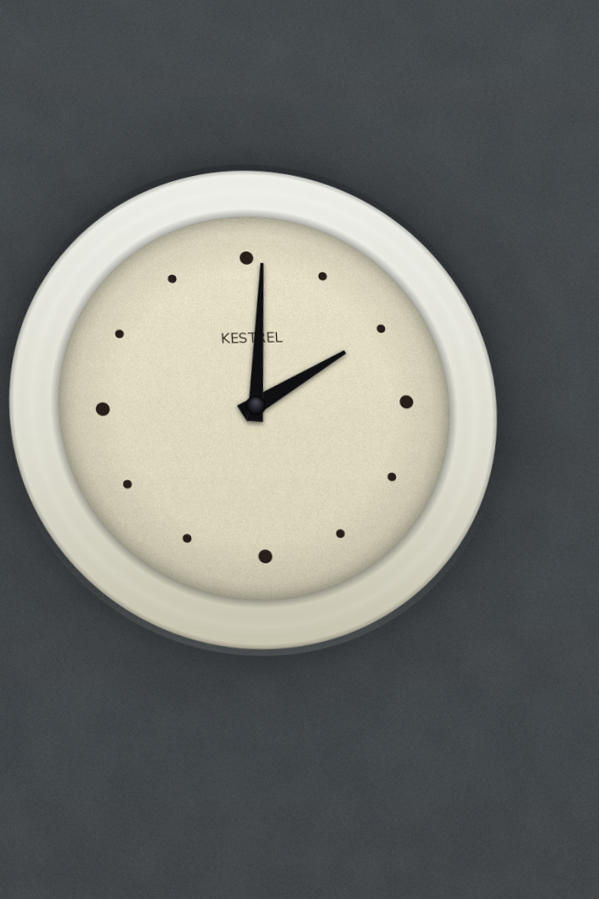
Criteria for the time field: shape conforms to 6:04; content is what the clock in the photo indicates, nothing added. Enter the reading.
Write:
2:01
